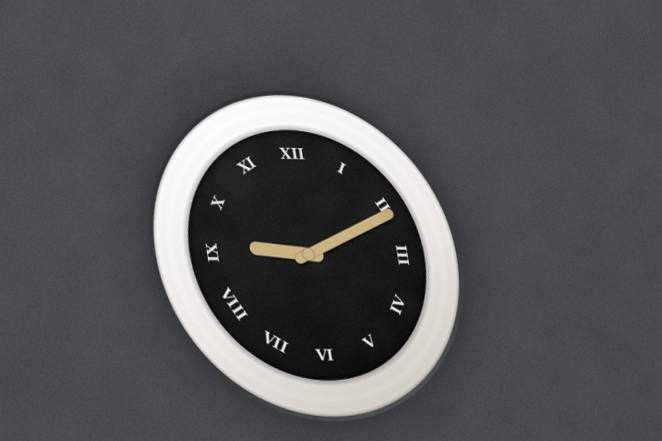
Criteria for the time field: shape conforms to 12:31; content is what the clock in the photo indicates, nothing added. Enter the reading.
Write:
9:11
